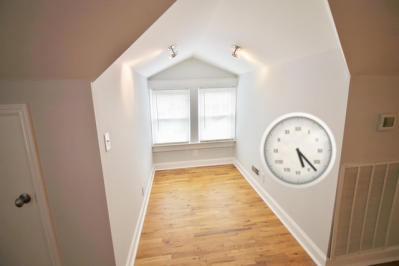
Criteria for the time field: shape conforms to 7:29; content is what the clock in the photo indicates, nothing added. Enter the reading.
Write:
5:23
